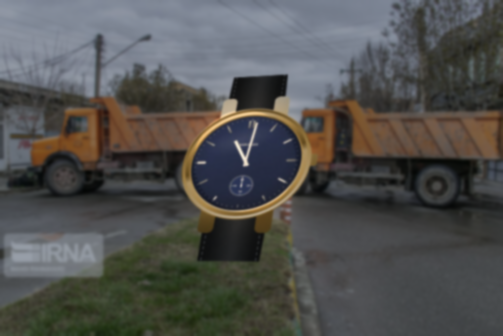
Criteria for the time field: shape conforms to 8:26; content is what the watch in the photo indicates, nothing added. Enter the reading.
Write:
11:01
